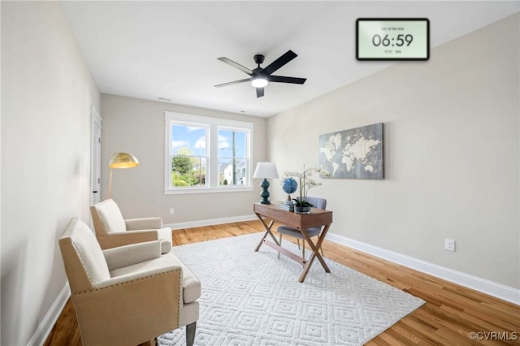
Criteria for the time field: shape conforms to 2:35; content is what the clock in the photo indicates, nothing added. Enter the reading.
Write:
6:59
